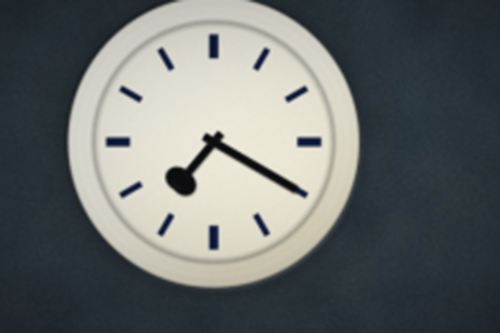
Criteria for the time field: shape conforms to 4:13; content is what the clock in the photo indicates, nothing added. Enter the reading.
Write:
7:20
